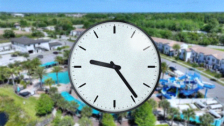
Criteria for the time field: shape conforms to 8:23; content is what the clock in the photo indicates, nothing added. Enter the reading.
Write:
9:24
